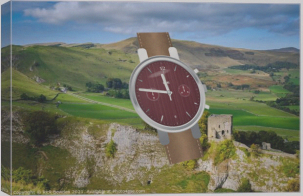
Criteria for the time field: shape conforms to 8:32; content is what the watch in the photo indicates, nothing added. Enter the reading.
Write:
11:47
